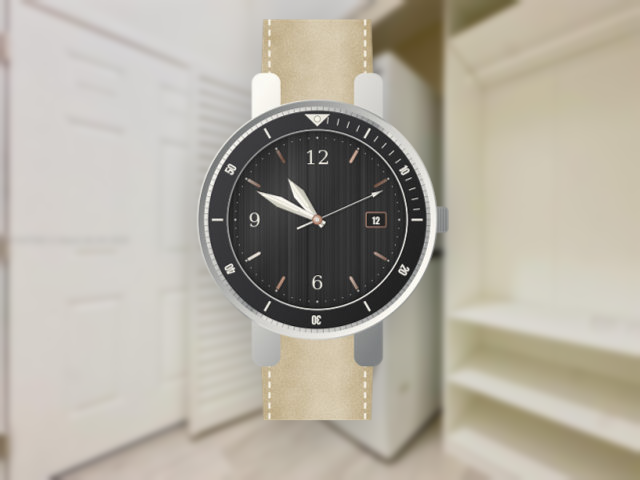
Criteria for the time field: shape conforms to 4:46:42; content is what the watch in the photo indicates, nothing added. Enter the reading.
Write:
10:49:11
